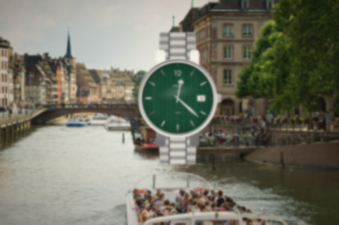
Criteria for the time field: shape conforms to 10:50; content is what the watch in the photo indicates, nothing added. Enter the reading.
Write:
12:22
